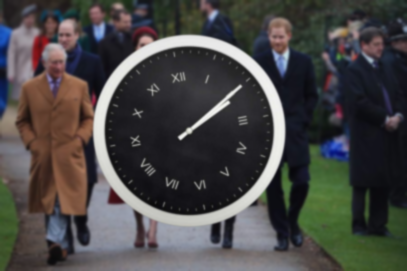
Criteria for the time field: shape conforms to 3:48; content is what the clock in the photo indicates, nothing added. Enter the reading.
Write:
2:10
